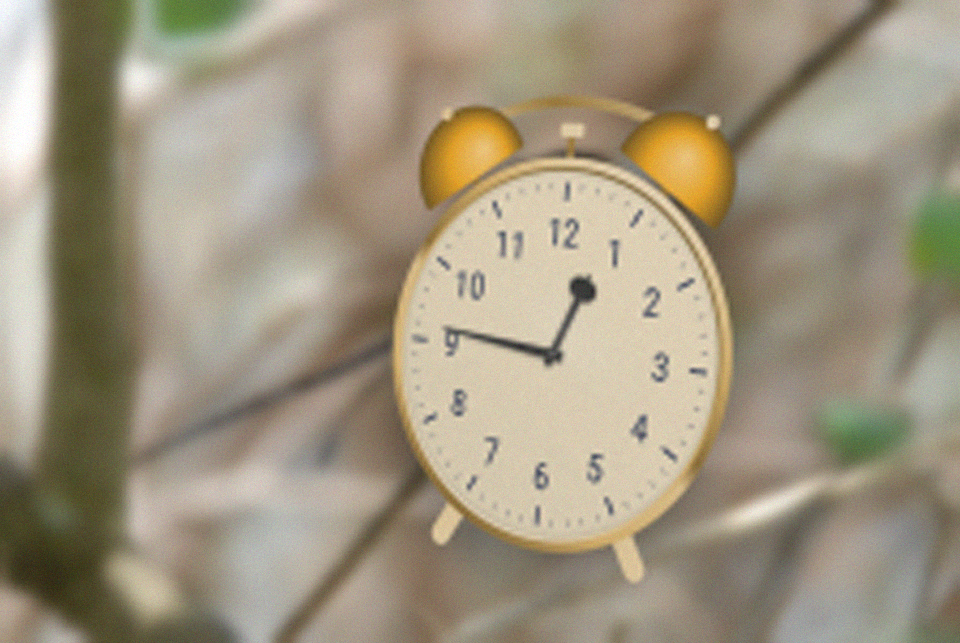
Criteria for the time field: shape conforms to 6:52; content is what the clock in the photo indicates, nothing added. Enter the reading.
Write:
12:46
